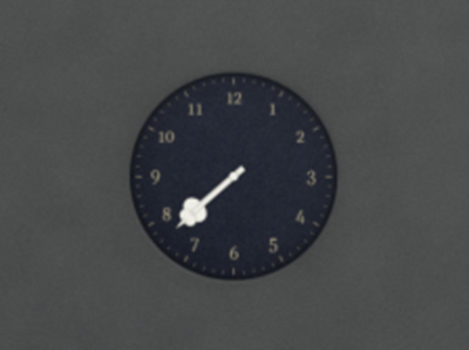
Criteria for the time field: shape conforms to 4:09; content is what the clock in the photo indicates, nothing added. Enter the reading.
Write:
7:38
